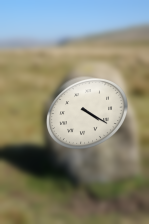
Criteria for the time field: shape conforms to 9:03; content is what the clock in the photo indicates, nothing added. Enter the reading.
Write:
4:21
